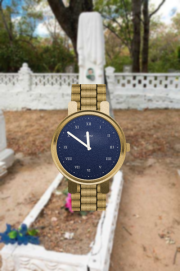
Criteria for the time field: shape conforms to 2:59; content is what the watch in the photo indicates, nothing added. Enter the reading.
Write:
11:51
